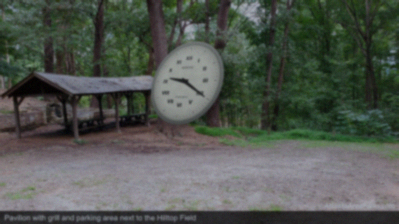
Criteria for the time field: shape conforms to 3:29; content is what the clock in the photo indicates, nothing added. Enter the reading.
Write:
9:20
